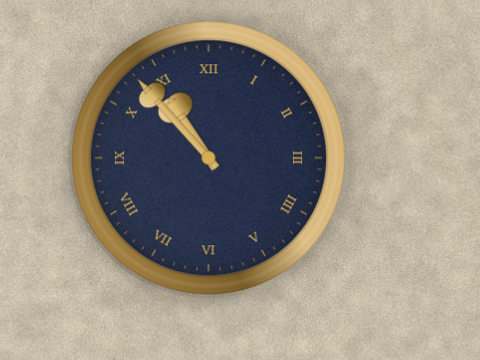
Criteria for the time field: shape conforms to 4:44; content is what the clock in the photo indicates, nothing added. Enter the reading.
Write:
10:53
